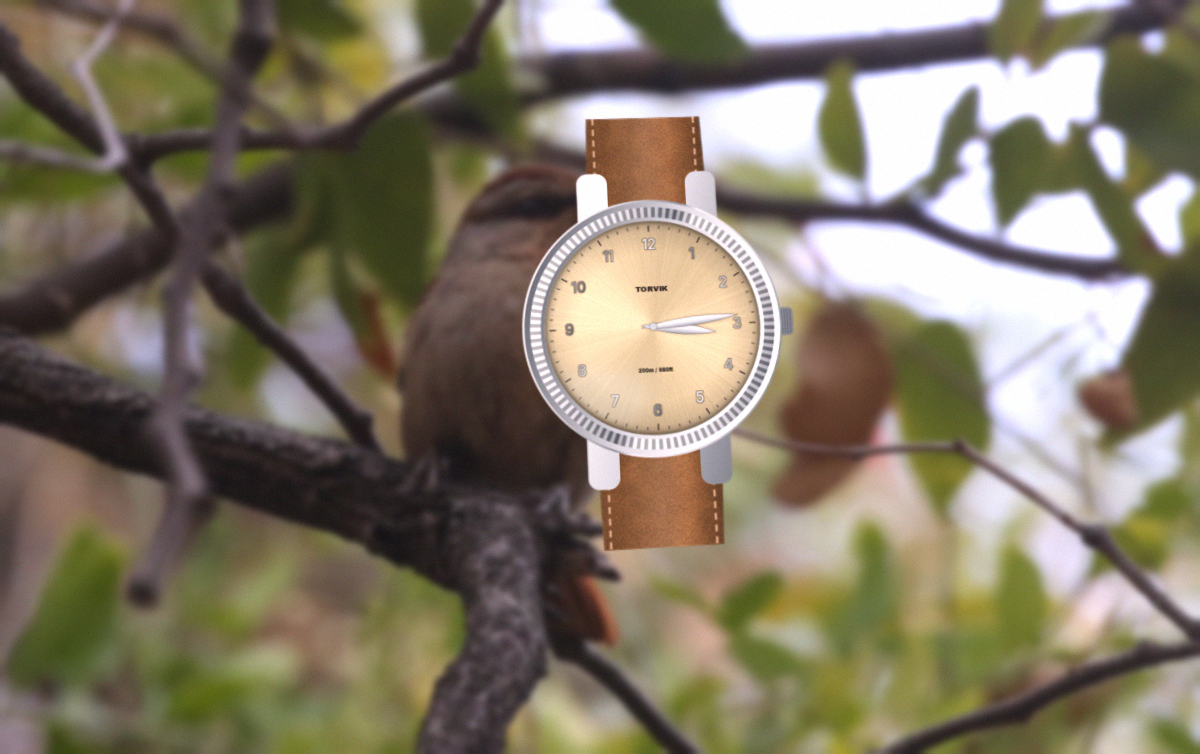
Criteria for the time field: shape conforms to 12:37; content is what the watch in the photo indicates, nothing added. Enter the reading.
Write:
3:14
